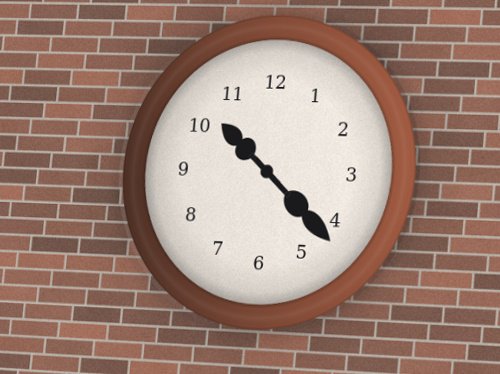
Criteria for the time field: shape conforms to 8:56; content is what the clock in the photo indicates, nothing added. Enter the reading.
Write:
10:22
